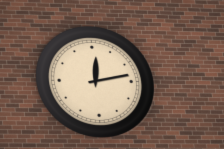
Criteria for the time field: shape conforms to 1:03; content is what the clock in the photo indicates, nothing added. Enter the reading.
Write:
12:13
